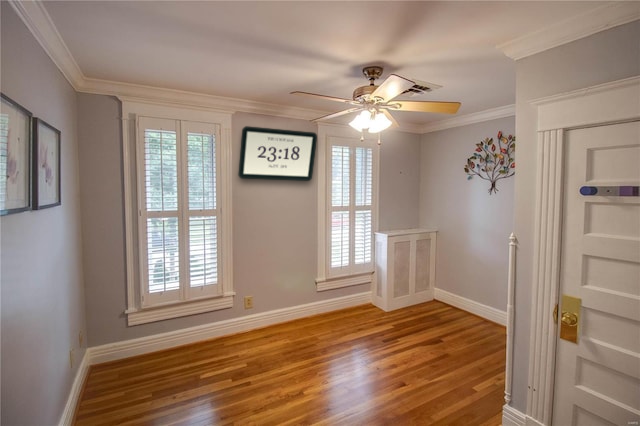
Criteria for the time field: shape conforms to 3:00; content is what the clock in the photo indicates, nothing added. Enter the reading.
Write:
23:18
